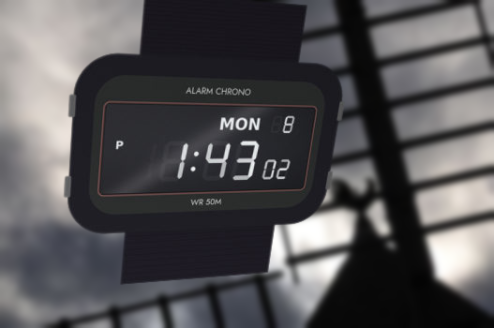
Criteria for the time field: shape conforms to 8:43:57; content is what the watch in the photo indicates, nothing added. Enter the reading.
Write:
1:43:02
